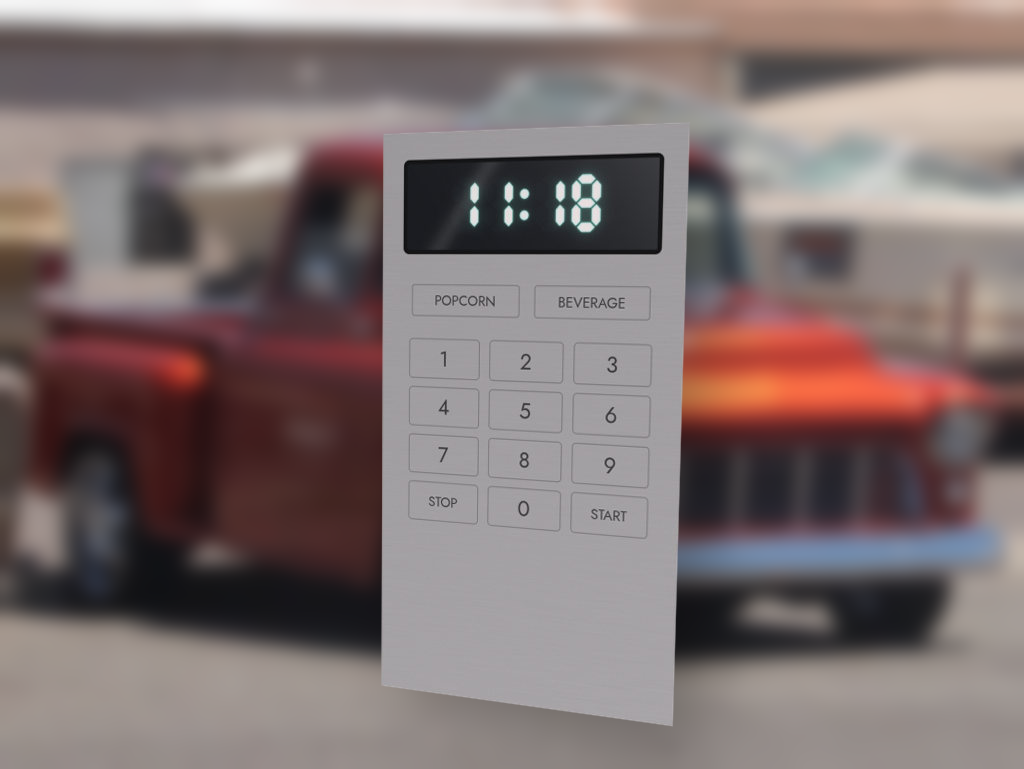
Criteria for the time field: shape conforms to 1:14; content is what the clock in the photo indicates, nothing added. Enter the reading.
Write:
11:18
